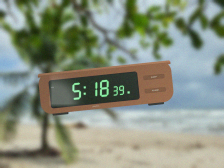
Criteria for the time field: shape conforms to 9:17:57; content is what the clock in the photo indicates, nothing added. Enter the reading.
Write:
5:18:39
